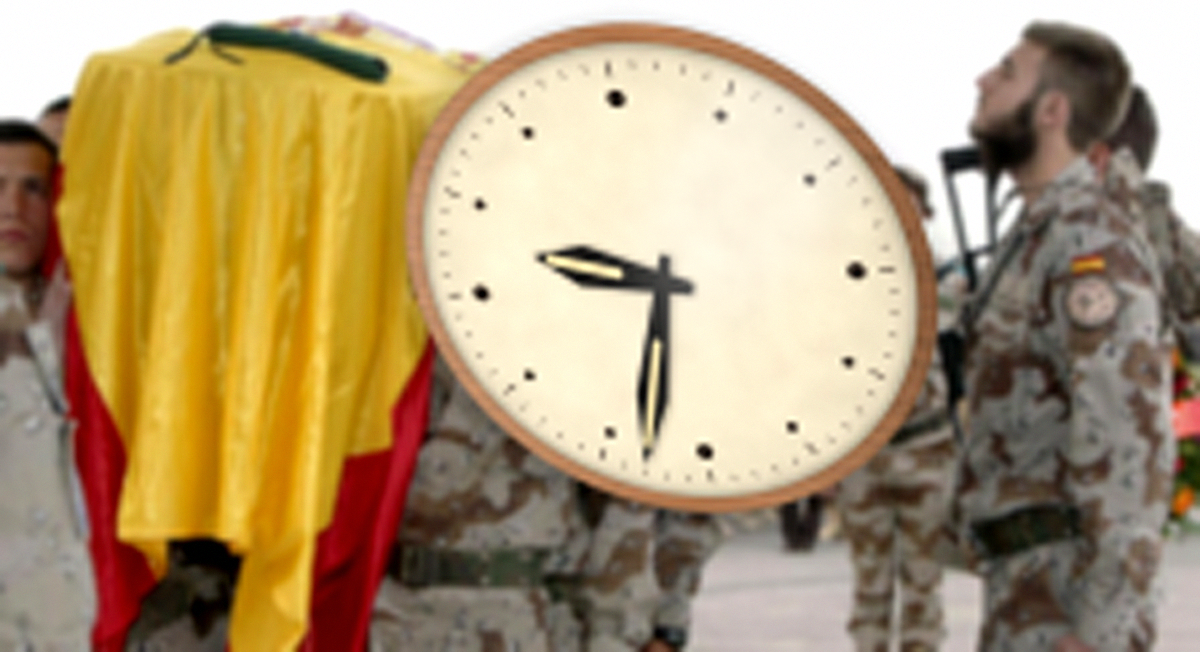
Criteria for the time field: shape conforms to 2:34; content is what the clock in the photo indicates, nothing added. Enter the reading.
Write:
9:33
